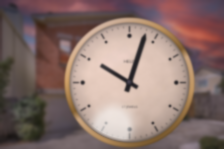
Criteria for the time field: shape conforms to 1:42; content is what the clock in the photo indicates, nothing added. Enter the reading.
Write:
10:03
